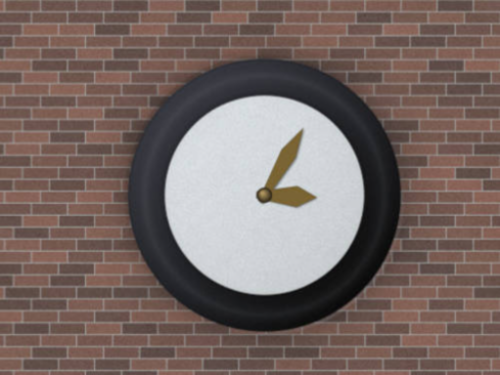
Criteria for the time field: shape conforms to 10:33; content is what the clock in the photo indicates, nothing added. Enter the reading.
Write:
3:05
